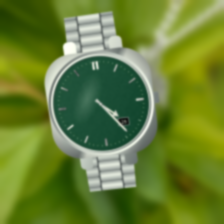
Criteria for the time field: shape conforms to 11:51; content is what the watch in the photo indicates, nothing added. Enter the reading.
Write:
4:24
